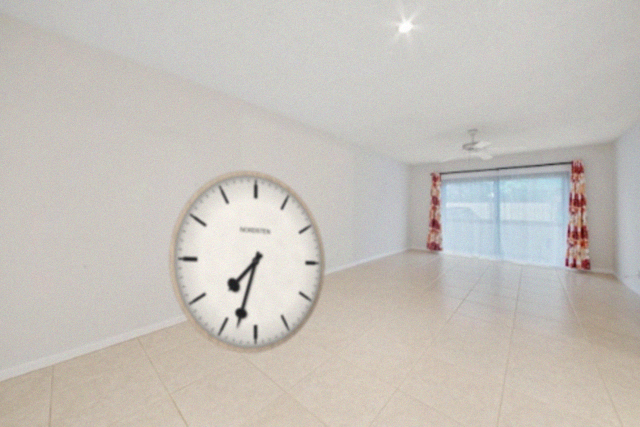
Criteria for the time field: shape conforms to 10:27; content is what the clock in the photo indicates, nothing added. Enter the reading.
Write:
7:33
